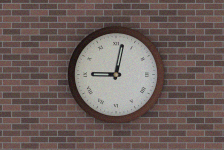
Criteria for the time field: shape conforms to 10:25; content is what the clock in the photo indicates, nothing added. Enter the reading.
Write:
9:02
